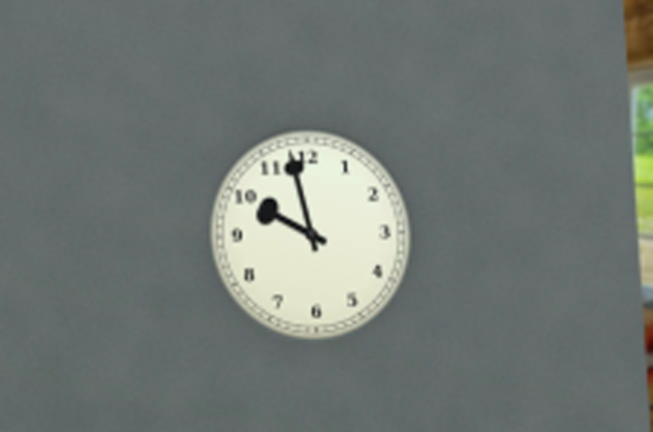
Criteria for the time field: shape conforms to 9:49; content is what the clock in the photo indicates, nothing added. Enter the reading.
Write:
9:58
